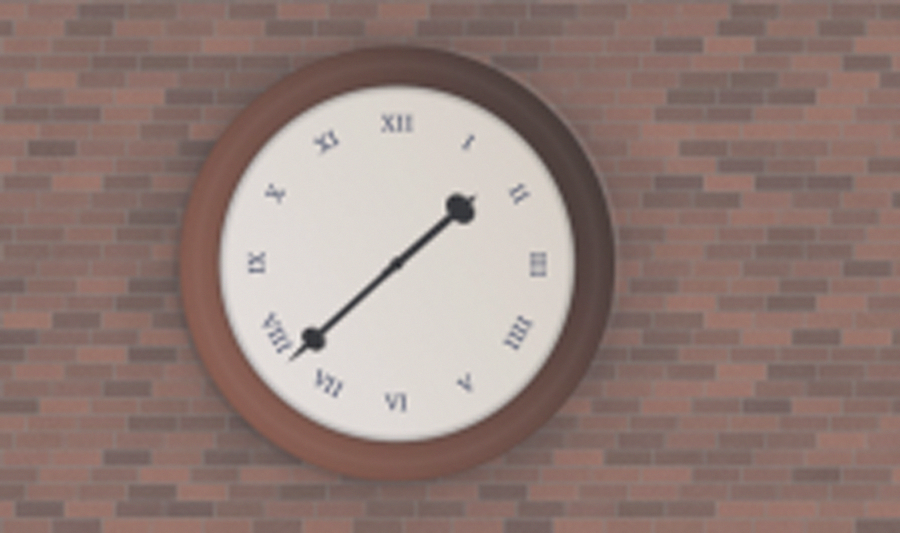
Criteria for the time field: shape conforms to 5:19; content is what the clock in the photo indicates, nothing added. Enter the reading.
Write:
1:38
